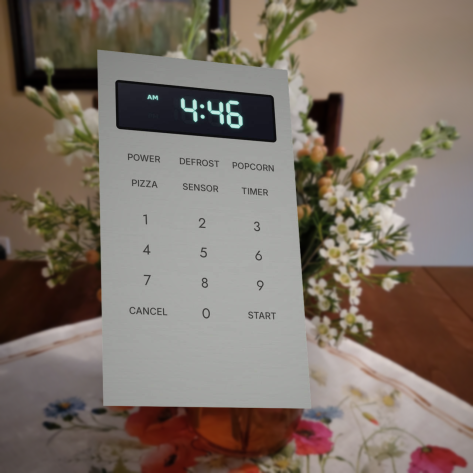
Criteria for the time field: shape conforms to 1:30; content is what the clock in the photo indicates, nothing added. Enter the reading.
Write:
4:46
